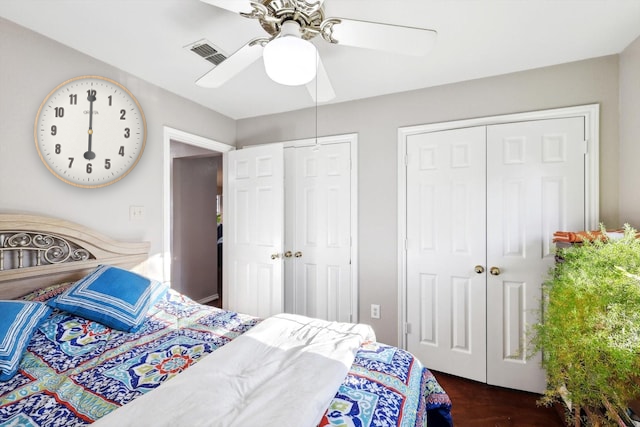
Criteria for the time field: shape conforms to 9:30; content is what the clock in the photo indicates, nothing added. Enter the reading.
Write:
6:00
